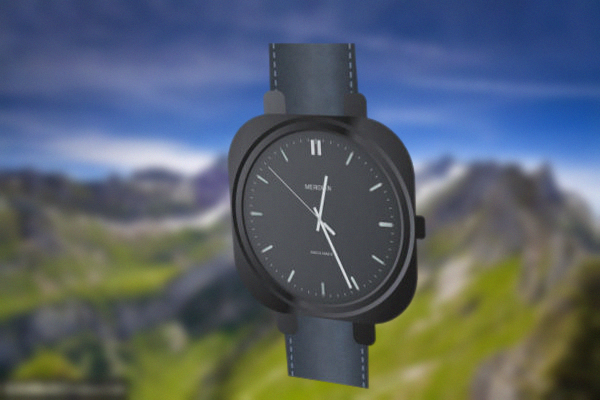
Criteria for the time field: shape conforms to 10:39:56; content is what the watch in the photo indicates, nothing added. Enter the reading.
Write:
12:25:52
